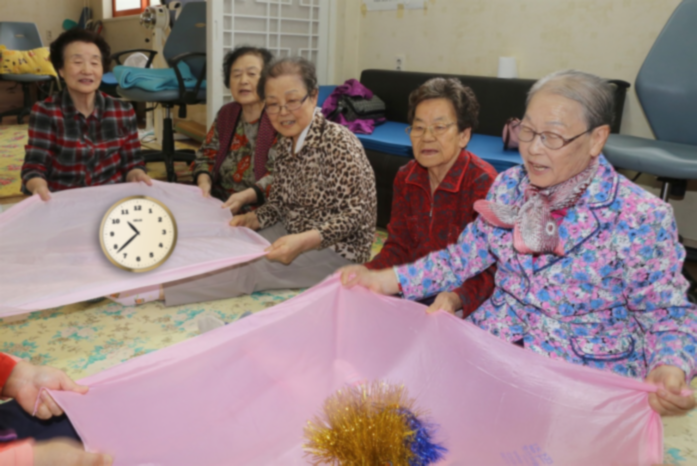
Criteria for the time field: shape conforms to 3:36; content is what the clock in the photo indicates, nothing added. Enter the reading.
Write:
10:38
